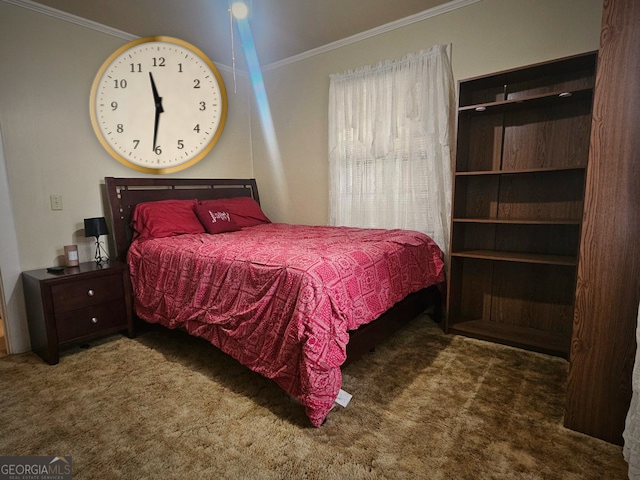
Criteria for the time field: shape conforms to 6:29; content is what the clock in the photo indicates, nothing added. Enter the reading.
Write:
11:31
